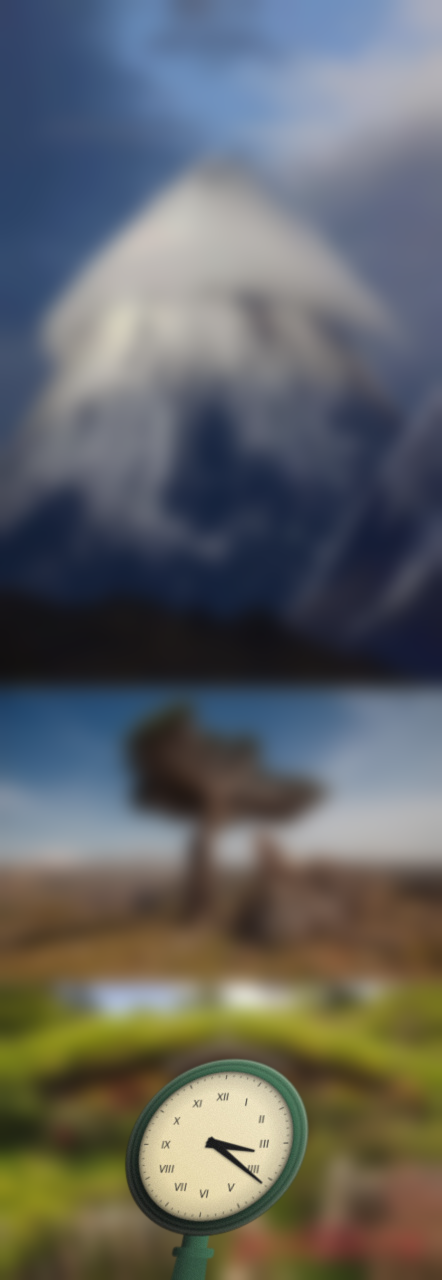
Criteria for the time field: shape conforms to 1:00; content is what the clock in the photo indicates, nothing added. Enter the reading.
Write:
3:21
